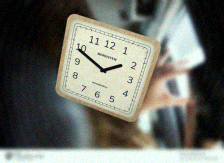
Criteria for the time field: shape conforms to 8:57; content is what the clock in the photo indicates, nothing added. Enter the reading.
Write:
1:49
